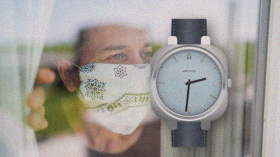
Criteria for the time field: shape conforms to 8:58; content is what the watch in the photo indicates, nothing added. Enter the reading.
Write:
2:31
